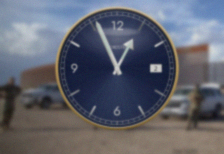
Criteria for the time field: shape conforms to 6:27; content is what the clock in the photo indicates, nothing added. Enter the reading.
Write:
12:56
